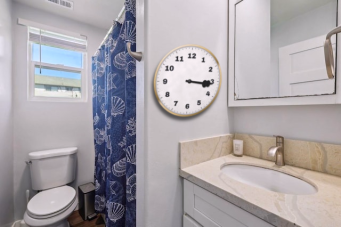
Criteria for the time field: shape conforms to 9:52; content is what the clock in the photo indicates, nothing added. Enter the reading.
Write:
3:16
